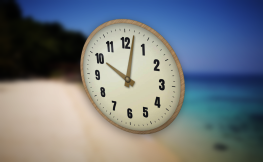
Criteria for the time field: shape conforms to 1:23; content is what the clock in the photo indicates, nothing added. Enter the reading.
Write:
10:02
